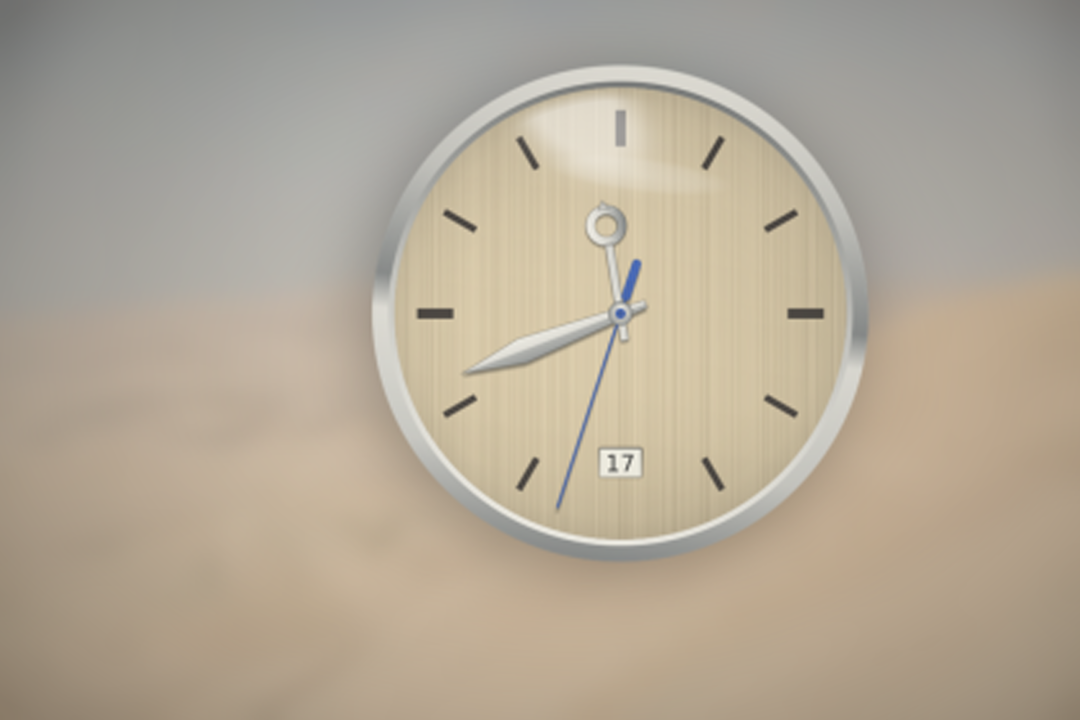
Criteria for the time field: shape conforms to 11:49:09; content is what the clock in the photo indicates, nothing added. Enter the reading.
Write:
11:41:33
